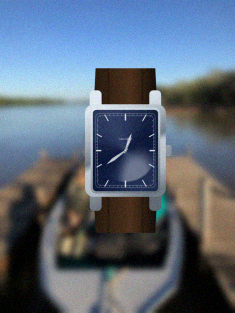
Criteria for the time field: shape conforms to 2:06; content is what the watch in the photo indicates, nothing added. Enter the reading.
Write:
12:39
